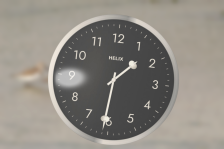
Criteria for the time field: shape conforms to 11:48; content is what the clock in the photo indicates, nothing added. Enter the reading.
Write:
1:31
